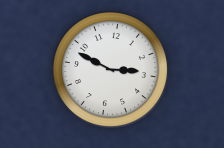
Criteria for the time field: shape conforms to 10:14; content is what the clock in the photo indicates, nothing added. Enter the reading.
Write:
2:48
